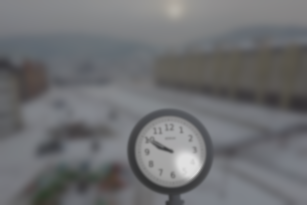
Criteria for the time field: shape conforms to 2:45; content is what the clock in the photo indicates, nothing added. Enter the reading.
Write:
9:50
